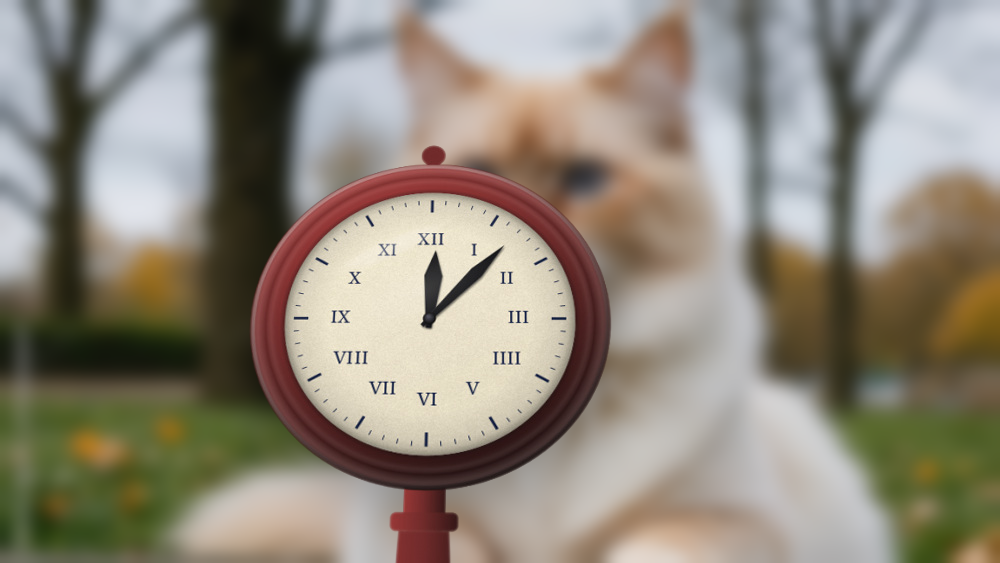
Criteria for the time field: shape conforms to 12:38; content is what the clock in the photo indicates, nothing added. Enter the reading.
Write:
12:07
